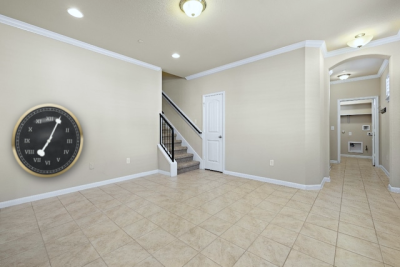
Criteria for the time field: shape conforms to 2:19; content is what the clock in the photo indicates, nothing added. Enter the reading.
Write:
7:04
